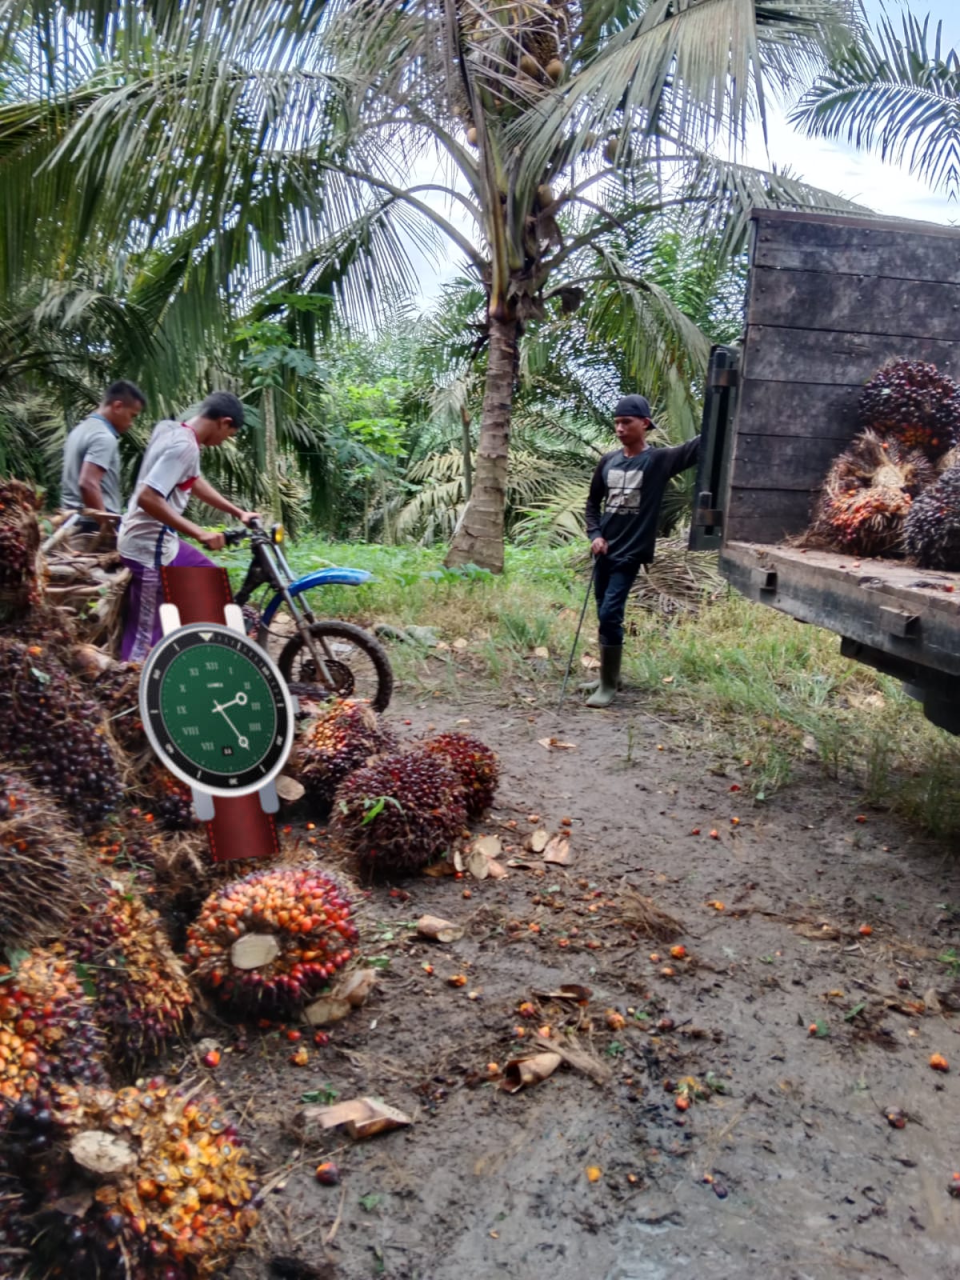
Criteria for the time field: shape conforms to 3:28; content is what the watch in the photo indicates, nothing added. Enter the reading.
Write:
2:25
